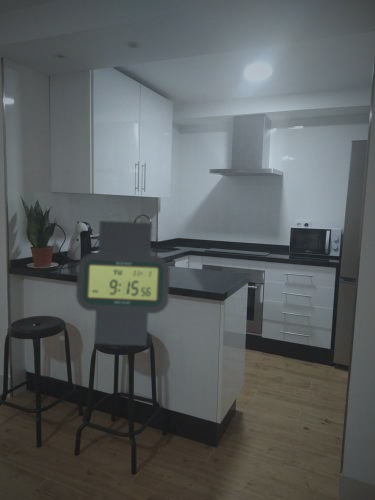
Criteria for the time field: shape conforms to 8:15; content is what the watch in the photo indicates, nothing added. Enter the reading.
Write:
9:15
